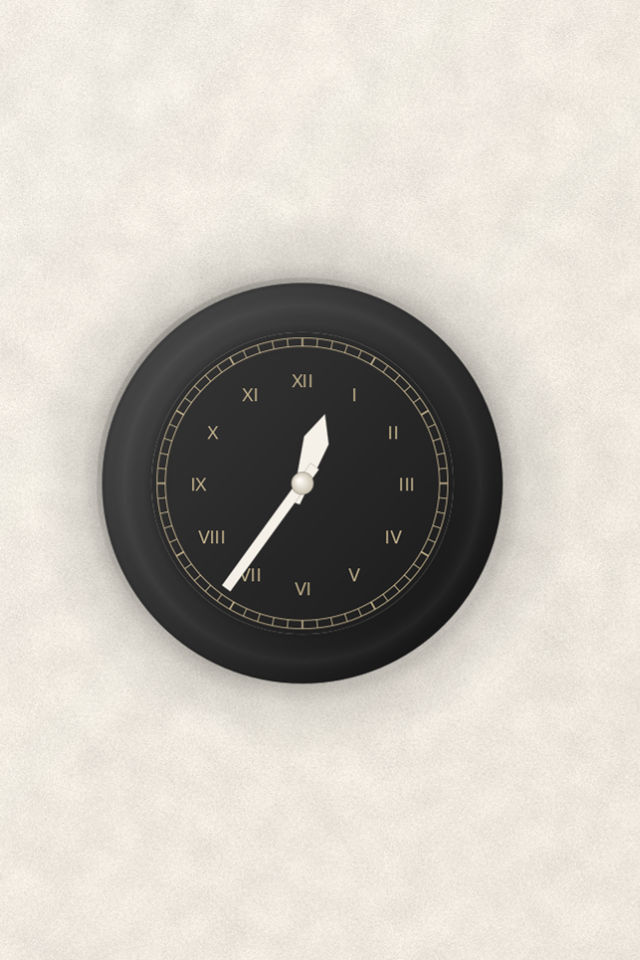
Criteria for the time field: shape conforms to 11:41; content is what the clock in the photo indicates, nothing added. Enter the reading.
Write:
12:36
